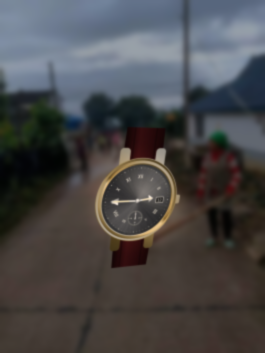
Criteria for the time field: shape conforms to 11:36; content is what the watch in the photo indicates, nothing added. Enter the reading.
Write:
2:45
